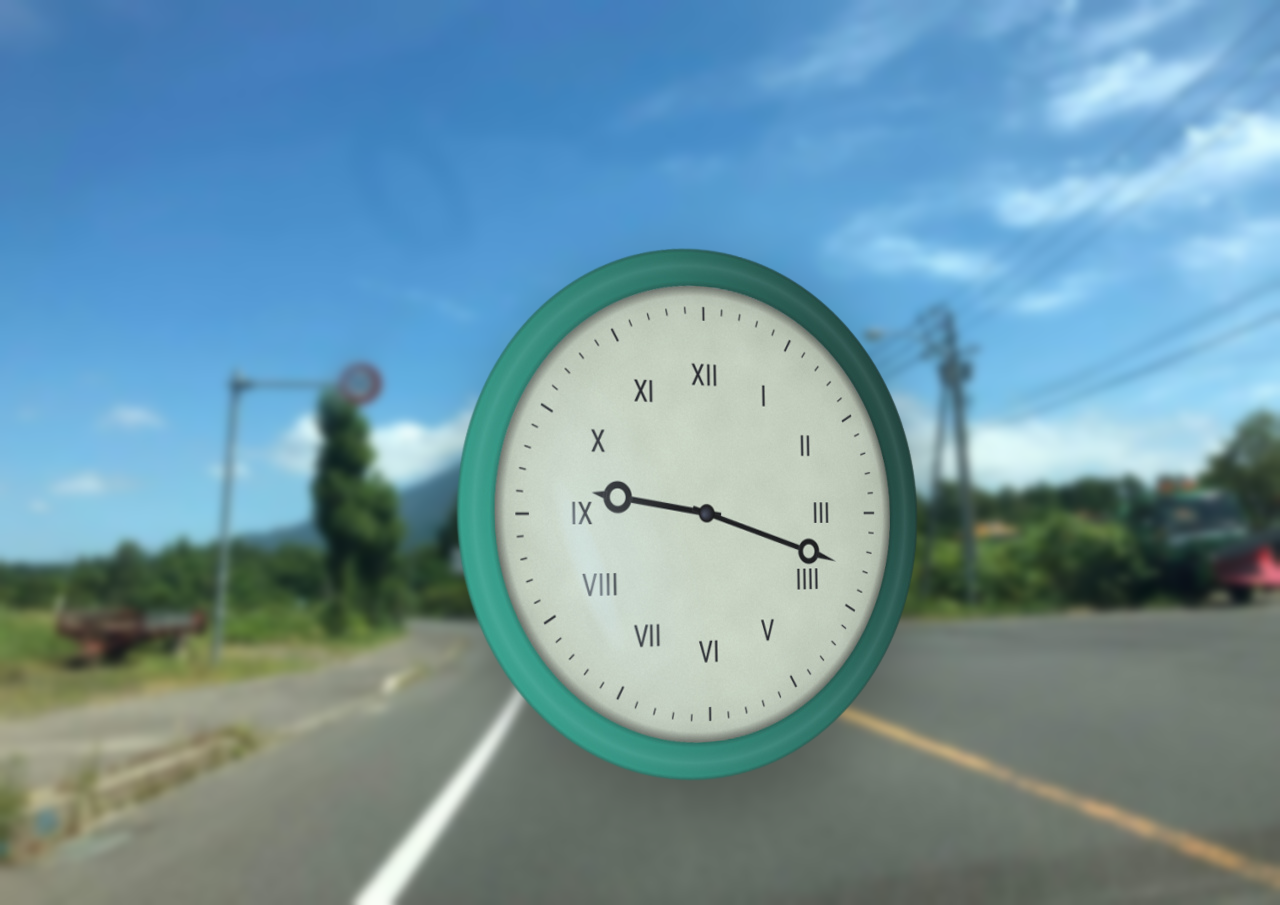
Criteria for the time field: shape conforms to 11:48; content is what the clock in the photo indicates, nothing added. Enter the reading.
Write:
9:18
